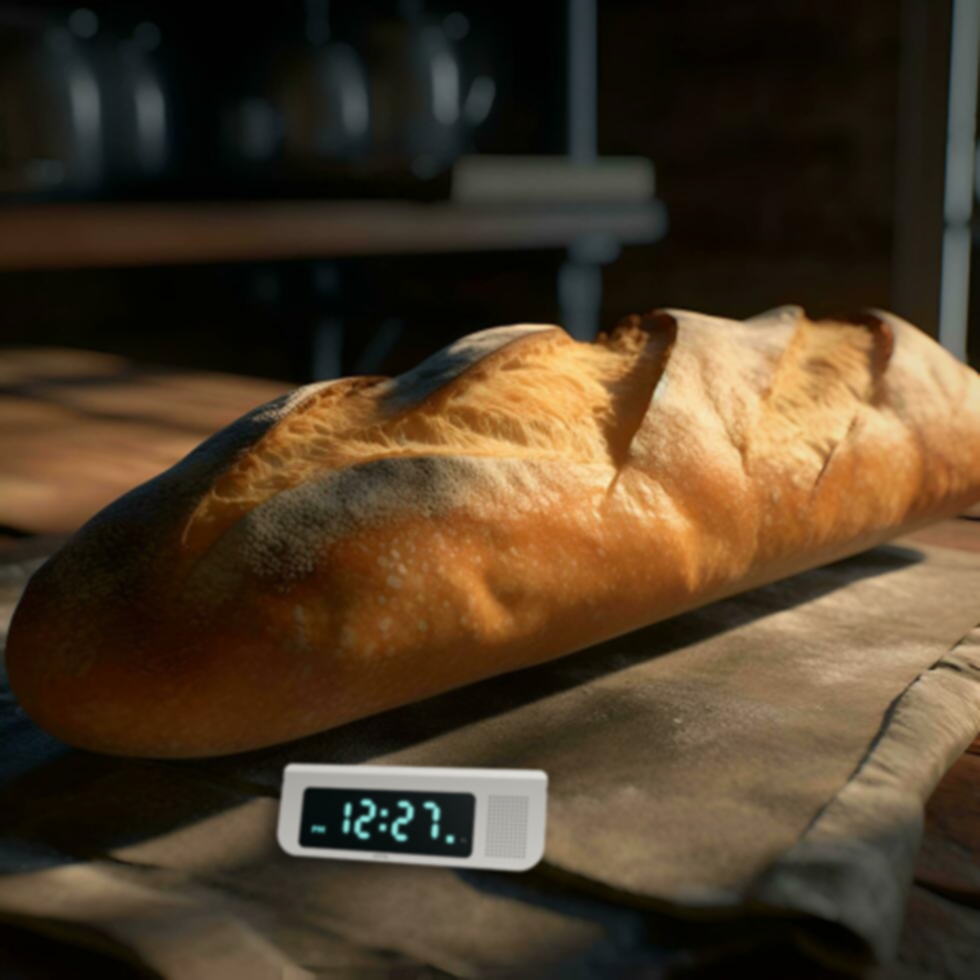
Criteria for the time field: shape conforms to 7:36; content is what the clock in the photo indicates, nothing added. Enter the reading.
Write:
12:27
